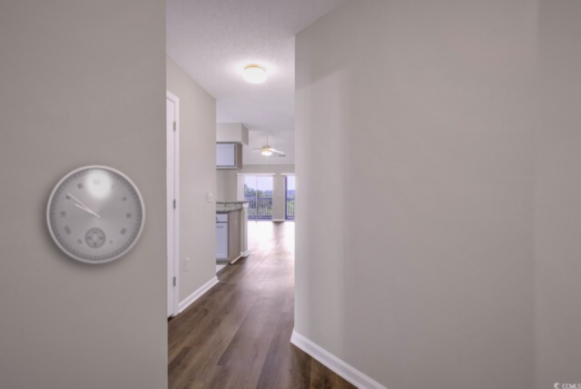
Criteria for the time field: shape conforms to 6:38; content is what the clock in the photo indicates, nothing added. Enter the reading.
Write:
9:51
